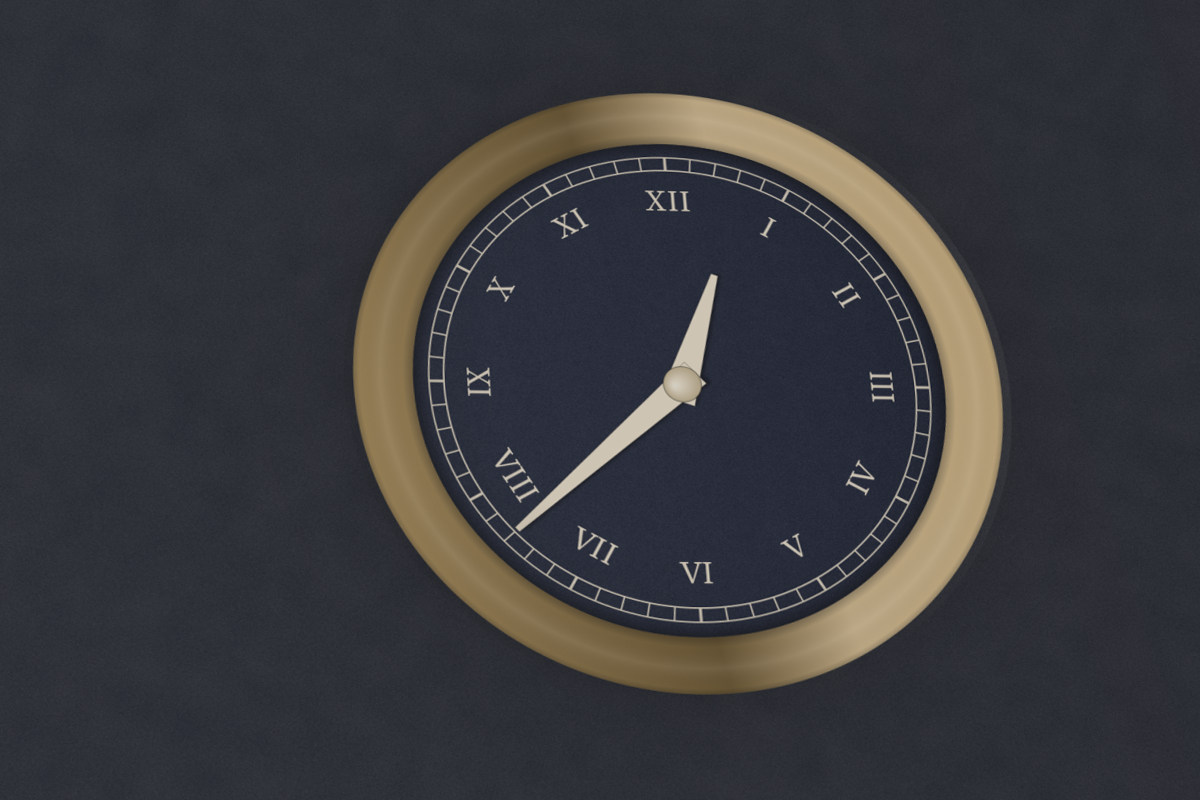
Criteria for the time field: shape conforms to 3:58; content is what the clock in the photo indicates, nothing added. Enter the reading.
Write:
12:38
